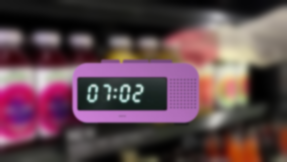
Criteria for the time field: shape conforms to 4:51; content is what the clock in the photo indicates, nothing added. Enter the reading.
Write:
7:02
